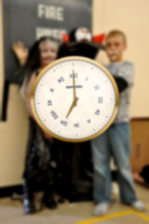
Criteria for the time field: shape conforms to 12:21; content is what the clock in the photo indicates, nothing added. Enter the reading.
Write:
7:00
